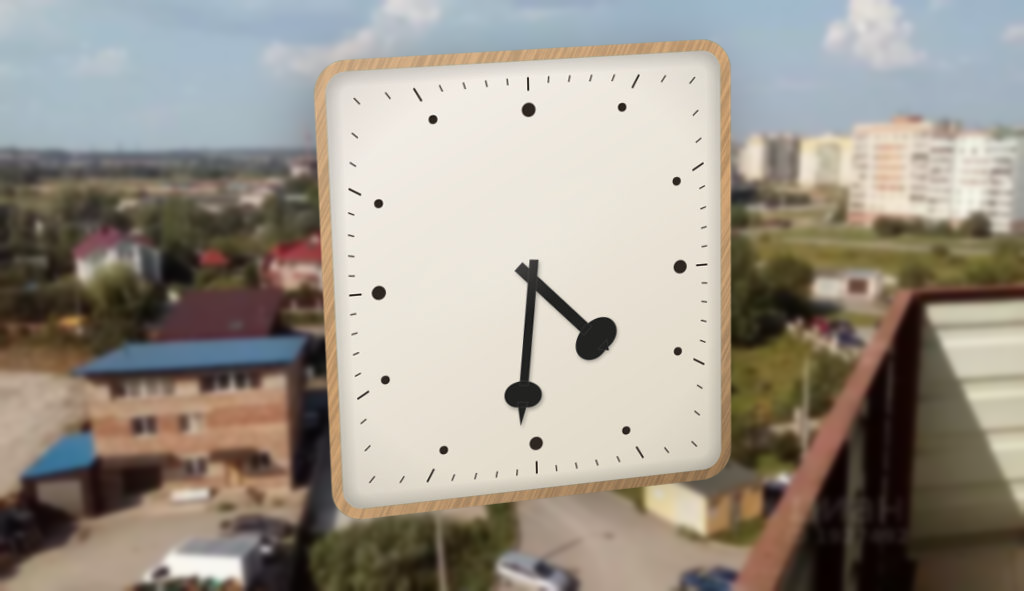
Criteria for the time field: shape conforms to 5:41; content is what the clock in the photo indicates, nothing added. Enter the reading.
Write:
4:31
